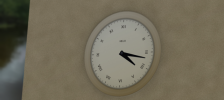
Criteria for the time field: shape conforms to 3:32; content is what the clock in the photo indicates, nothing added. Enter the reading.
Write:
4:17
